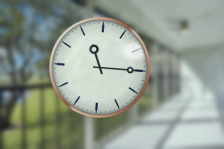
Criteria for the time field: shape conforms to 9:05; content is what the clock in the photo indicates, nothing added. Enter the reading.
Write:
11:15
